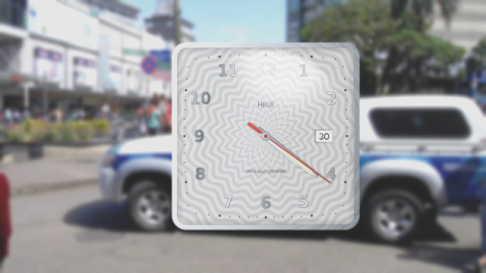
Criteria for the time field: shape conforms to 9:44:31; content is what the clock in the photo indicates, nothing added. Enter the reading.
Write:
4:21:21
